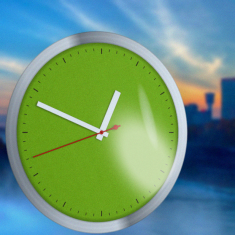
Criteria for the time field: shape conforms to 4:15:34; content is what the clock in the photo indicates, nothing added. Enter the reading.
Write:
12:48:42
